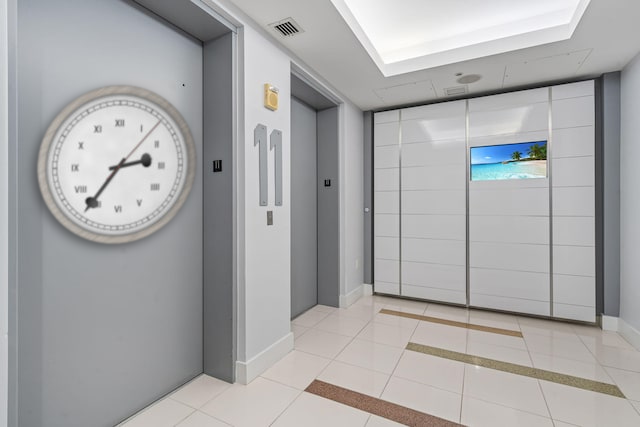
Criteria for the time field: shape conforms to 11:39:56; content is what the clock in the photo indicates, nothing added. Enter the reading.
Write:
2:36:07
